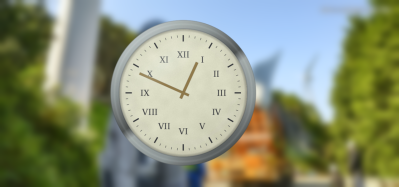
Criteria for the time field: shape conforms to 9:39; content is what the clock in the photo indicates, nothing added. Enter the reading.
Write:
12:49
